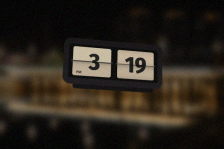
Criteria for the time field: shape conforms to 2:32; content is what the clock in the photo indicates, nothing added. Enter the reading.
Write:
3:19
